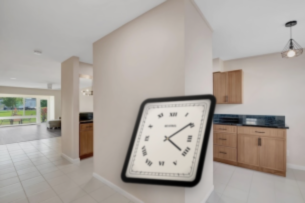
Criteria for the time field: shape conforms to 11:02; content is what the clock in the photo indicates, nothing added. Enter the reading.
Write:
4:09
